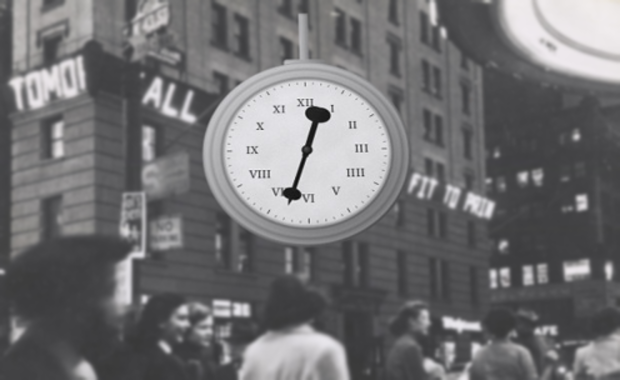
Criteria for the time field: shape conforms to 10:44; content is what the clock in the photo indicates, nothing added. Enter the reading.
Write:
12:33
